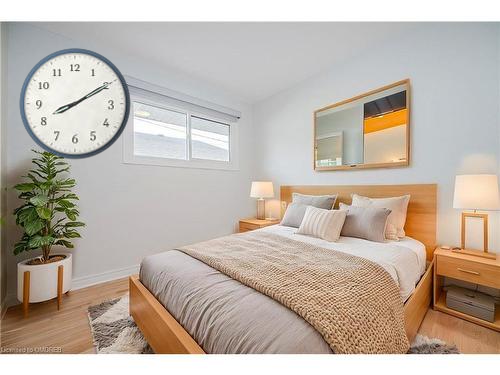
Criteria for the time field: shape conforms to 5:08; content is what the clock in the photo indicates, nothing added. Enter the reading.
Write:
8:10
